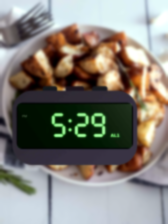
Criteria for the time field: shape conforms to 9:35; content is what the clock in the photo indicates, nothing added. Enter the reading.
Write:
5:29
